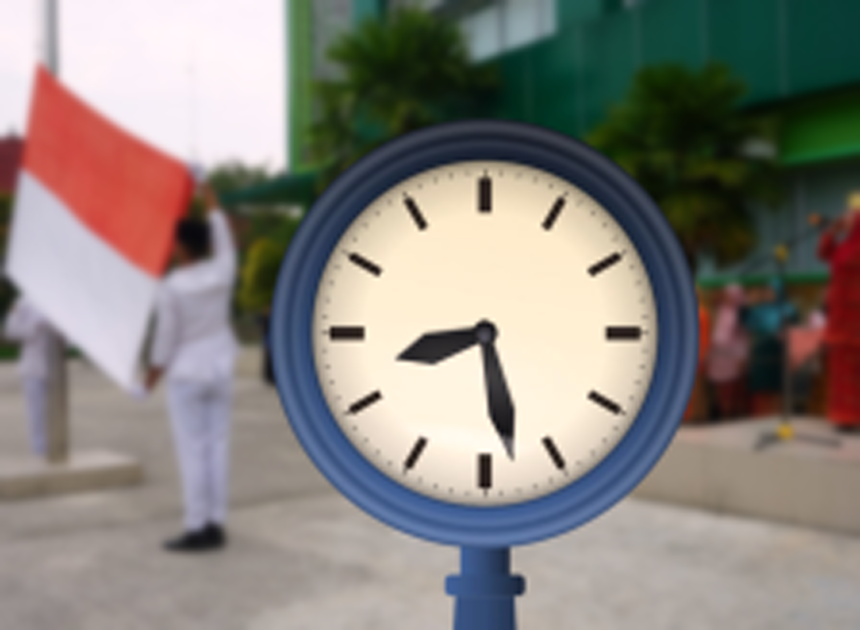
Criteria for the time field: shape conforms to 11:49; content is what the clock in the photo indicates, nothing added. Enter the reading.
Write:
8:28
